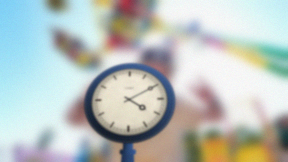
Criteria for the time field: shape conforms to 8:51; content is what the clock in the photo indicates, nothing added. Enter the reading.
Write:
4:10
